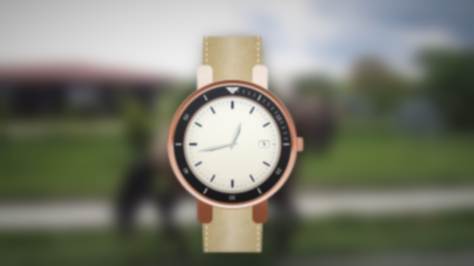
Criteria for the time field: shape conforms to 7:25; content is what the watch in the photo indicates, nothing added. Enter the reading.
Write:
12:43
